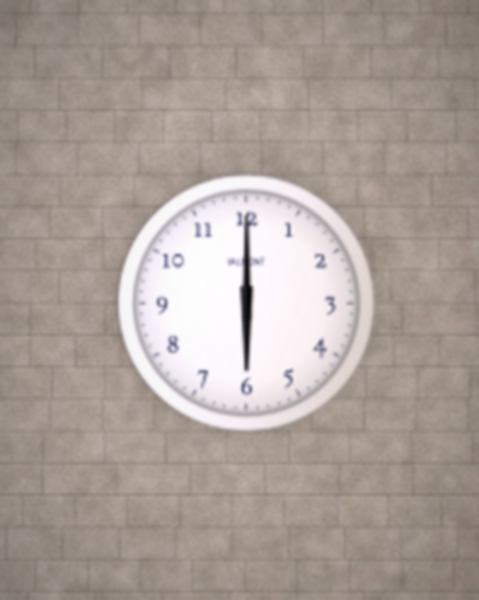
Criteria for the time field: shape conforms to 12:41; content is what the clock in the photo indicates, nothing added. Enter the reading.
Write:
6:00
